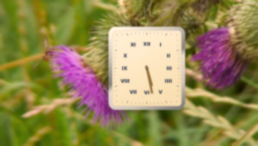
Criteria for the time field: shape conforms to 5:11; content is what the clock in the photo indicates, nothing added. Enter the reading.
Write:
5:28
